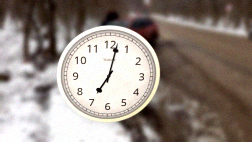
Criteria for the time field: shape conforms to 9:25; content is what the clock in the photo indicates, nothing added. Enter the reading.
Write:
7:02
